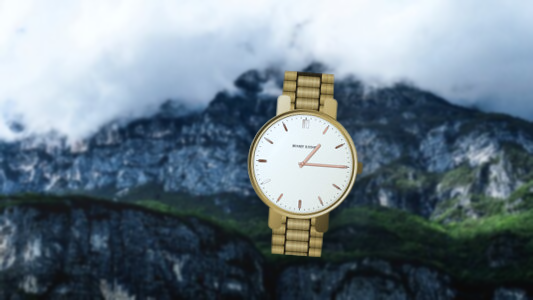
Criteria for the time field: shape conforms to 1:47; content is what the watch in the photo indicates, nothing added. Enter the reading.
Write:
1:15
